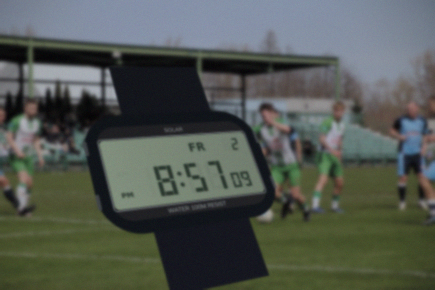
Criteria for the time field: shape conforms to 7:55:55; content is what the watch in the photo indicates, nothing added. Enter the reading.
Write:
8:57:09
